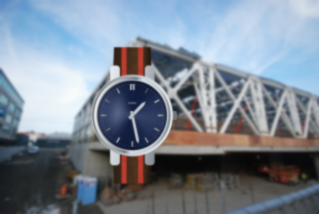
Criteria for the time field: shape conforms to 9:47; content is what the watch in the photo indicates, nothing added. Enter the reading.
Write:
1:28
